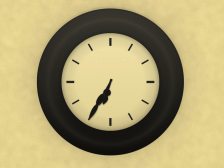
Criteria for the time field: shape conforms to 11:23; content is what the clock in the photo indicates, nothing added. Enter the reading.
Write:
6:35
